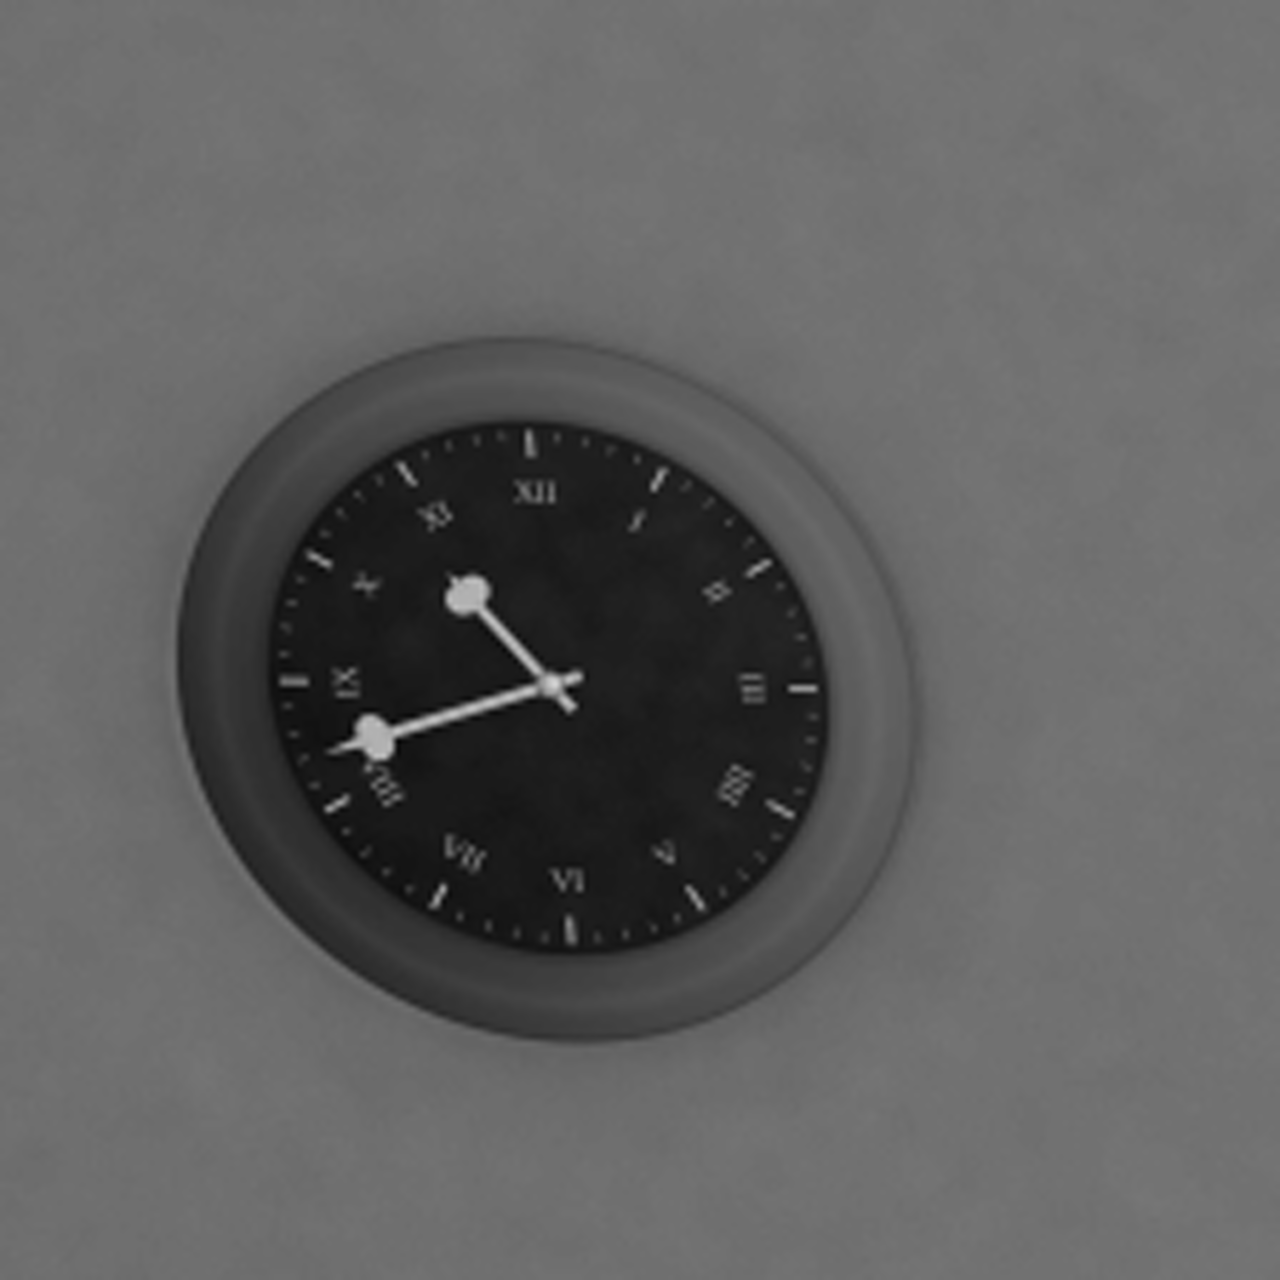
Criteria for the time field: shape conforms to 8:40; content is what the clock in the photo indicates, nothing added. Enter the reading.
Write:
10:42
